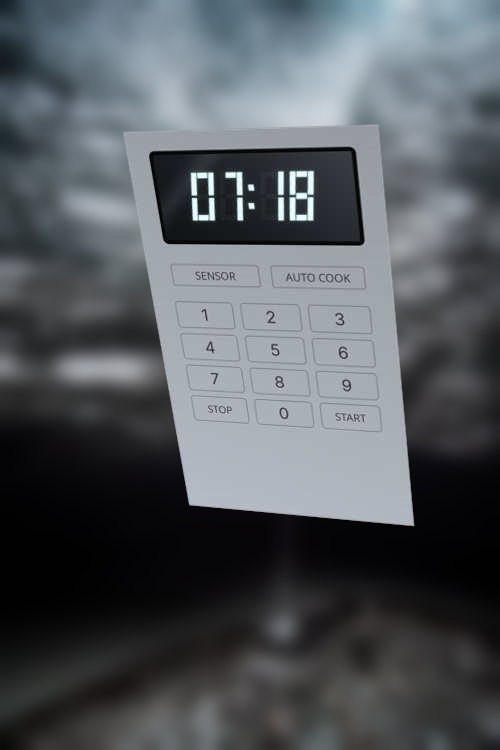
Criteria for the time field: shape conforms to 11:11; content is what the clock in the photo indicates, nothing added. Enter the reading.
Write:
7:18
